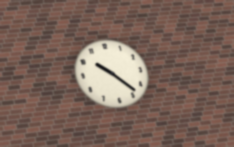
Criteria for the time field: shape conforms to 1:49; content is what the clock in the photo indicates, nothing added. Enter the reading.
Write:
10:23
